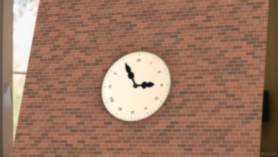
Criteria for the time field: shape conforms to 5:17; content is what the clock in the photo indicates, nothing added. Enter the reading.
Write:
2:55
